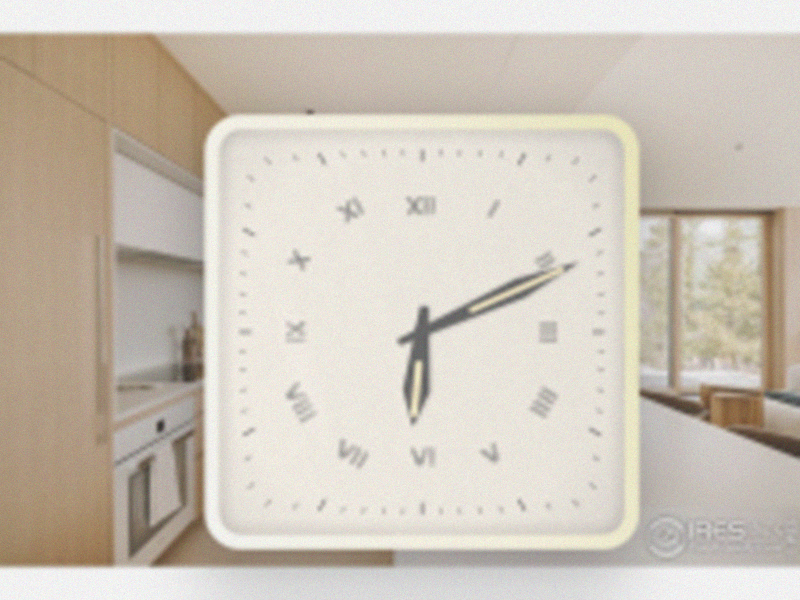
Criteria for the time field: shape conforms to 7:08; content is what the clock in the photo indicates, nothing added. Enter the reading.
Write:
6:11
